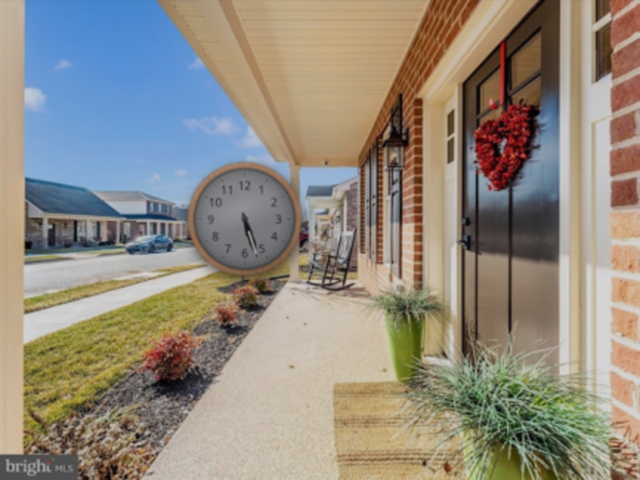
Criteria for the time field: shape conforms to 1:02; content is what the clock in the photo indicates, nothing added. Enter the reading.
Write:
5:27
